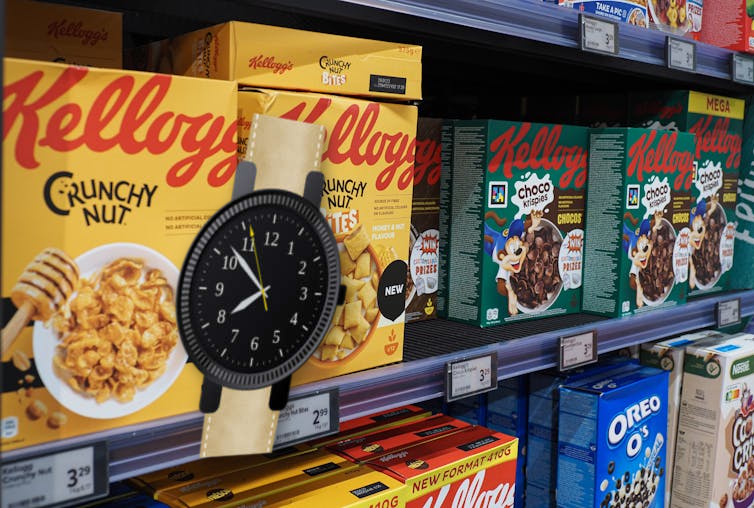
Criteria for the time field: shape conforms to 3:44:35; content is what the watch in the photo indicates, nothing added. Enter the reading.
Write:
7:51:56
